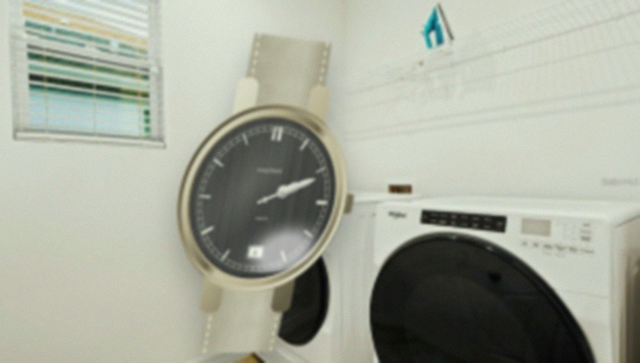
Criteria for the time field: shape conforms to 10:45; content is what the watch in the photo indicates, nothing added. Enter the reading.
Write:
2:11
